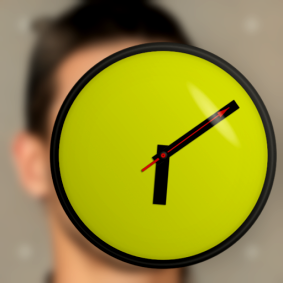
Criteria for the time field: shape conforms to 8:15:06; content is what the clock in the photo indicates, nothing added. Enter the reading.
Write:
6:09:09
